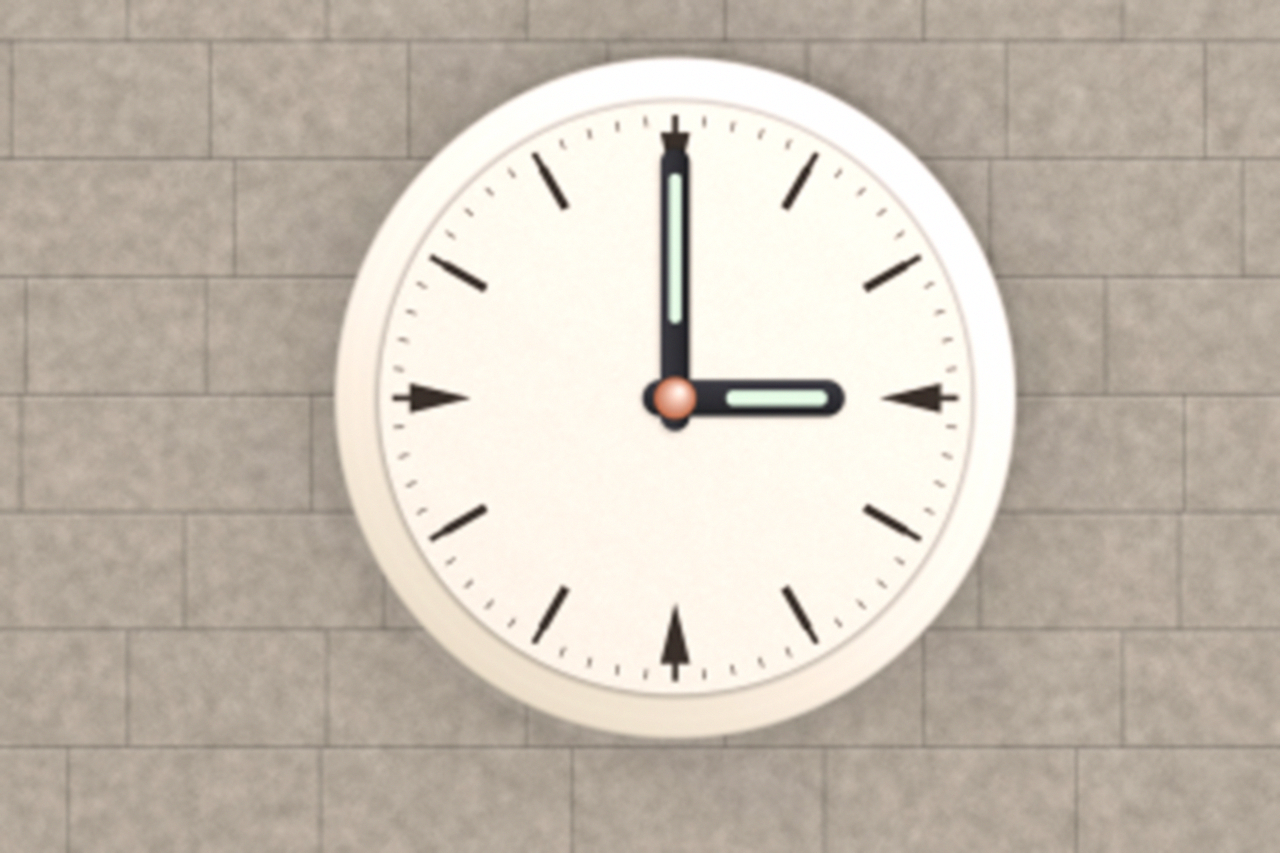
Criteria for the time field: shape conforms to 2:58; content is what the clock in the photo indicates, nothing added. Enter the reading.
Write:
3:00
